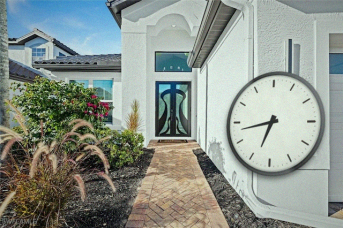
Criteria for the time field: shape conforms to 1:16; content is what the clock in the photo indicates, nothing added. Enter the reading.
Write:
6:43
